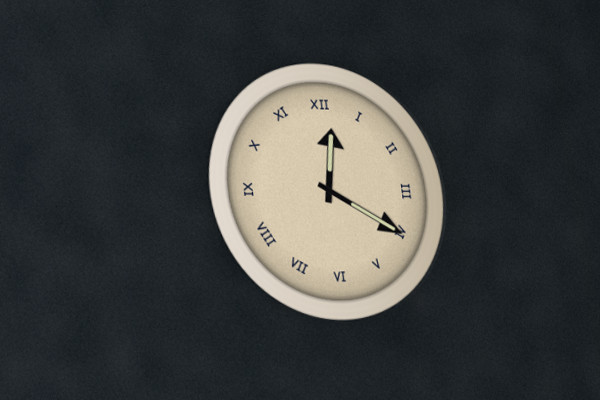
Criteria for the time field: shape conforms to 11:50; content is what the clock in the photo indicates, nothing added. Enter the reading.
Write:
12:20
